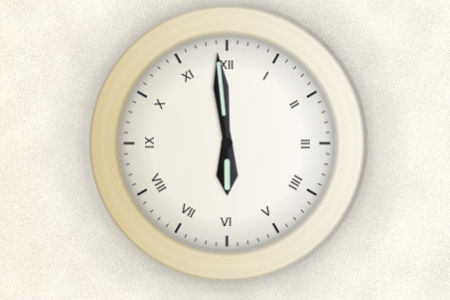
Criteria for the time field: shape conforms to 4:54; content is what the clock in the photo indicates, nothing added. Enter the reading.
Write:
5:59
